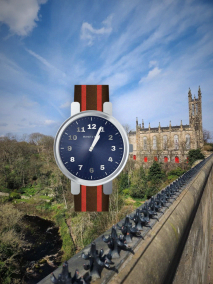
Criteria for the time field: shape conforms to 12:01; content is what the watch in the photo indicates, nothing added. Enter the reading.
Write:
1:04
